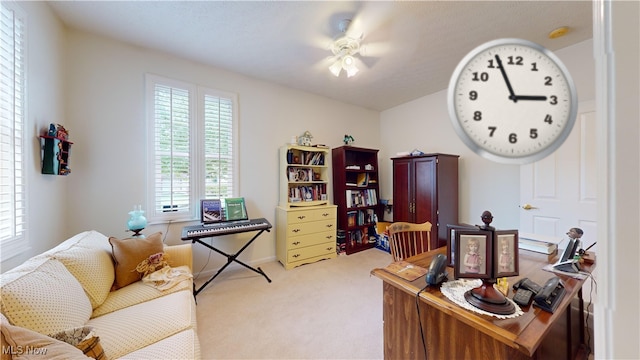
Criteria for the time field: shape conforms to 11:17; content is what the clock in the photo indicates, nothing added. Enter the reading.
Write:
2:56
